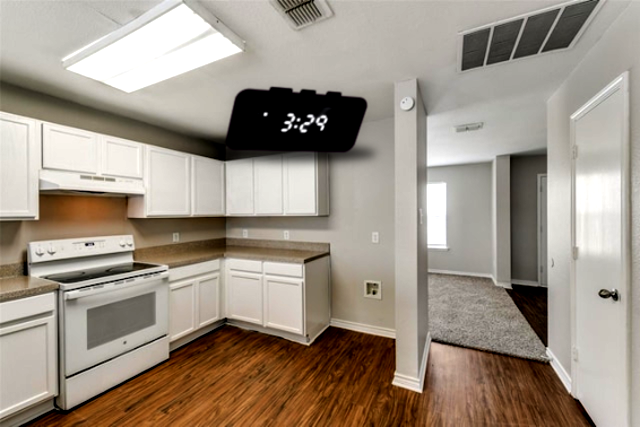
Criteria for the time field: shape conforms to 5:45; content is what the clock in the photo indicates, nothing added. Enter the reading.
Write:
3:29
